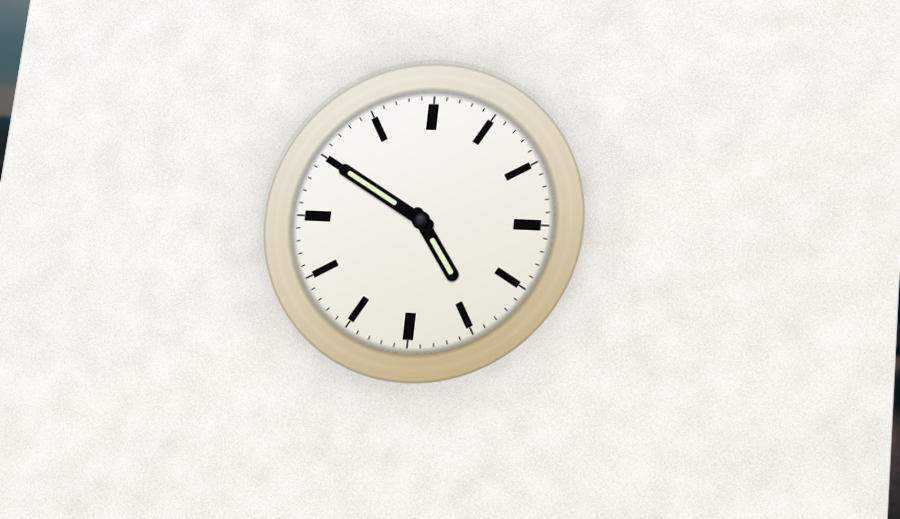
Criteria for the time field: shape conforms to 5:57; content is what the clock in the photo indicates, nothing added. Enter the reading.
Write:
4:50
